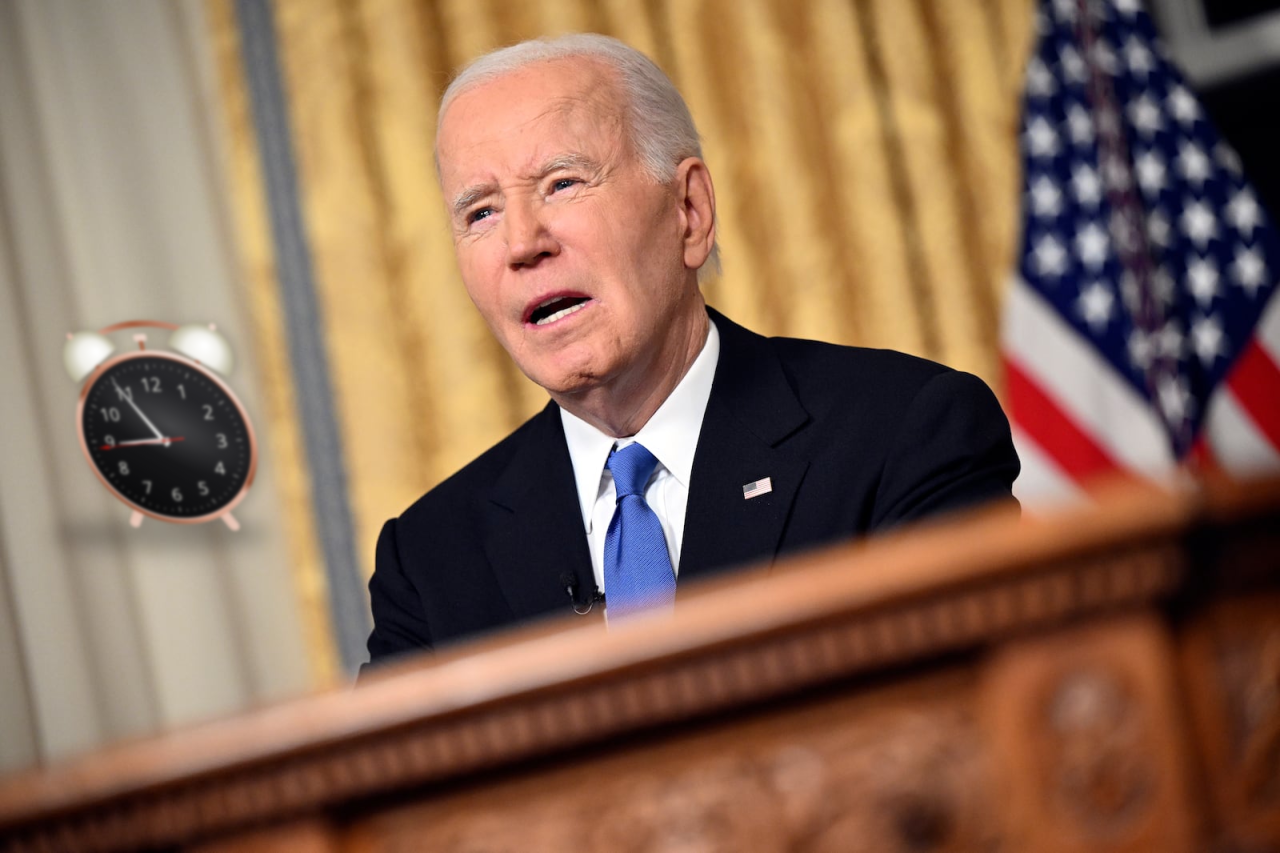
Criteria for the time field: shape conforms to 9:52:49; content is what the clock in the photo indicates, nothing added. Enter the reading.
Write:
8:54:44
